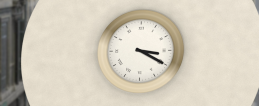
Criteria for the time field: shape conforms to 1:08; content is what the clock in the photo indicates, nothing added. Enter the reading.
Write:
3:20
